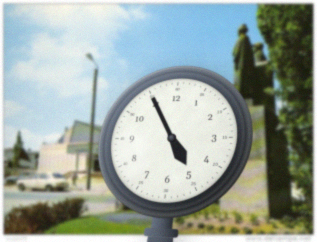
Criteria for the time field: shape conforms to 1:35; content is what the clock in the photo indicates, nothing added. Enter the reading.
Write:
4:55
